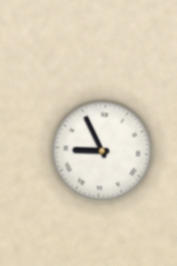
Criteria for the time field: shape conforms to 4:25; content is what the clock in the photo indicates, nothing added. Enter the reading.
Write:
8:55
